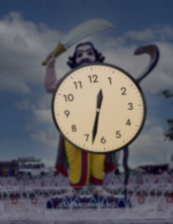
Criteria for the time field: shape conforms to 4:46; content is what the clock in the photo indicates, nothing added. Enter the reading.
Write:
12:33
